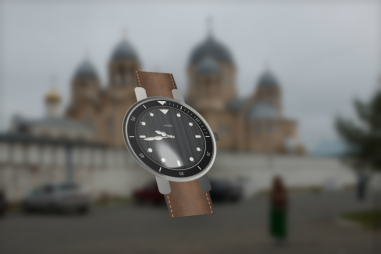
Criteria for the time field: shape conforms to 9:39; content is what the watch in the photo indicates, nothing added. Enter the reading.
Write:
9:44
